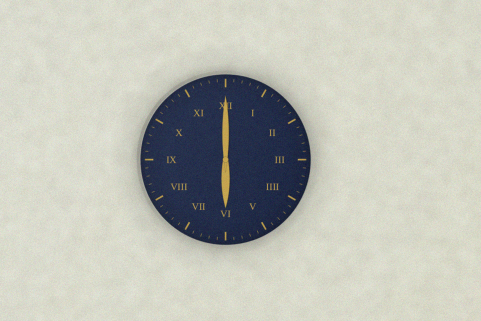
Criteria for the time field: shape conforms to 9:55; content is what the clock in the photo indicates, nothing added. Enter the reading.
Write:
6:00
